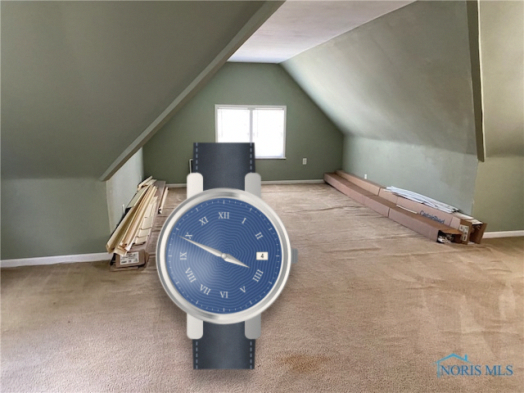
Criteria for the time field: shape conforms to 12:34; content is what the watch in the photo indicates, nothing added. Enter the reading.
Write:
3:49
